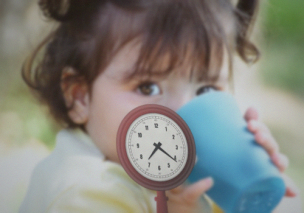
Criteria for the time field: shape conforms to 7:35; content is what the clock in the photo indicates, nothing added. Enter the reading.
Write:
7:21
